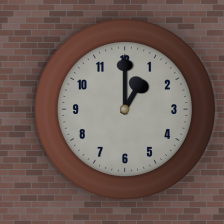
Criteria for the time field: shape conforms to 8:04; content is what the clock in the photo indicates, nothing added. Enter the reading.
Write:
1:00
